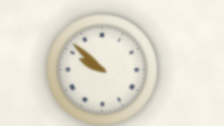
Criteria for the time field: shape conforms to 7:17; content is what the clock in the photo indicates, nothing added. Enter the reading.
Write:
9:52
